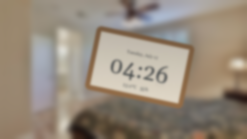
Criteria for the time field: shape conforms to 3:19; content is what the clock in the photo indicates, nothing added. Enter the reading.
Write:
4:26
